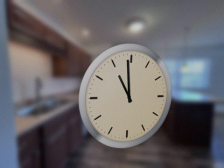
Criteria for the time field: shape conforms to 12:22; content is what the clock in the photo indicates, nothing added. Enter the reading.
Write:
10:59
